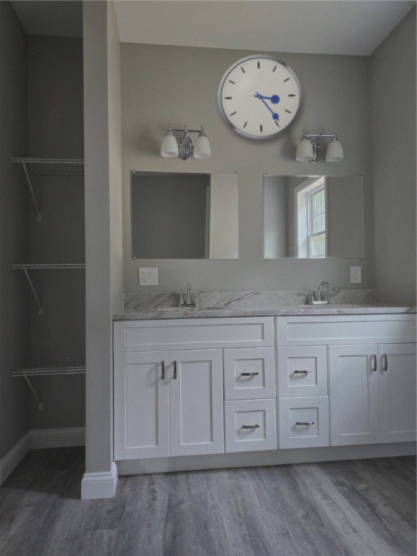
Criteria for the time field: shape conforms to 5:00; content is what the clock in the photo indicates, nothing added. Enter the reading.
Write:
3:24
